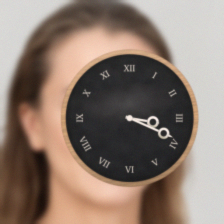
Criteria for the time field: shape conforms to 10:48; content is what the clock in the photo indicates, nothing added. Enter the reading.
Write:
3:19
